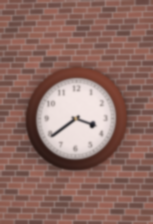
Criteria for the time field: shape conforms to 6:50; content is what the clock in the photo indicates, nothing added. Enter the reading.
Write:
3:39
